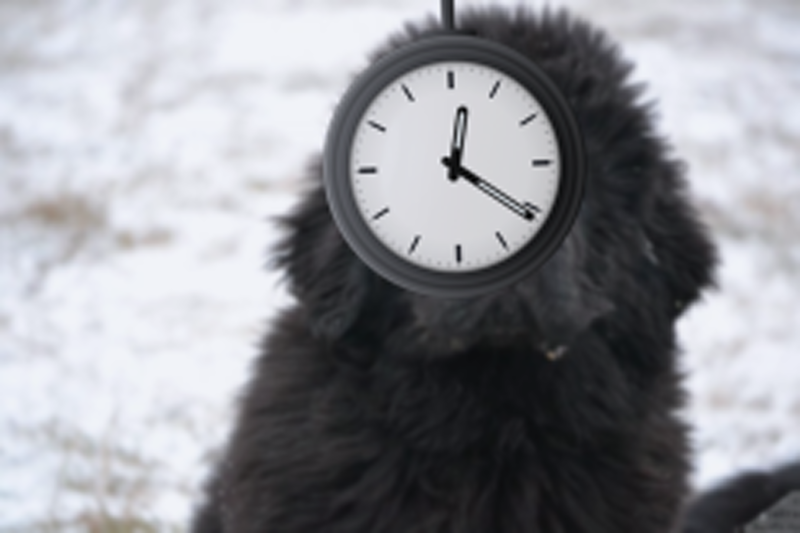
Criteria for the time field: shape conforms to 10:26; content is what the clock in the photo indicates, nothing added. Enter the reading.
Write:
12:21
